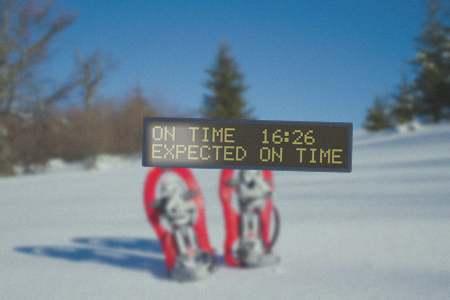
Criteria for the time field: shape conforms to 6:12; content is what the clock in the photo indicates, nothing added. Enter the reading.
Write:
16:26
